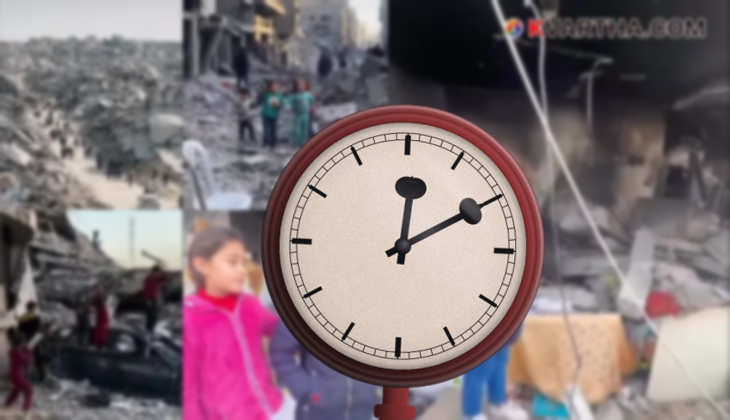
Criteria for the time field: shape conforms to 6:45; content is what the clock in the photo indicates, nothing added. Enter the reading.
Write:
12:10
